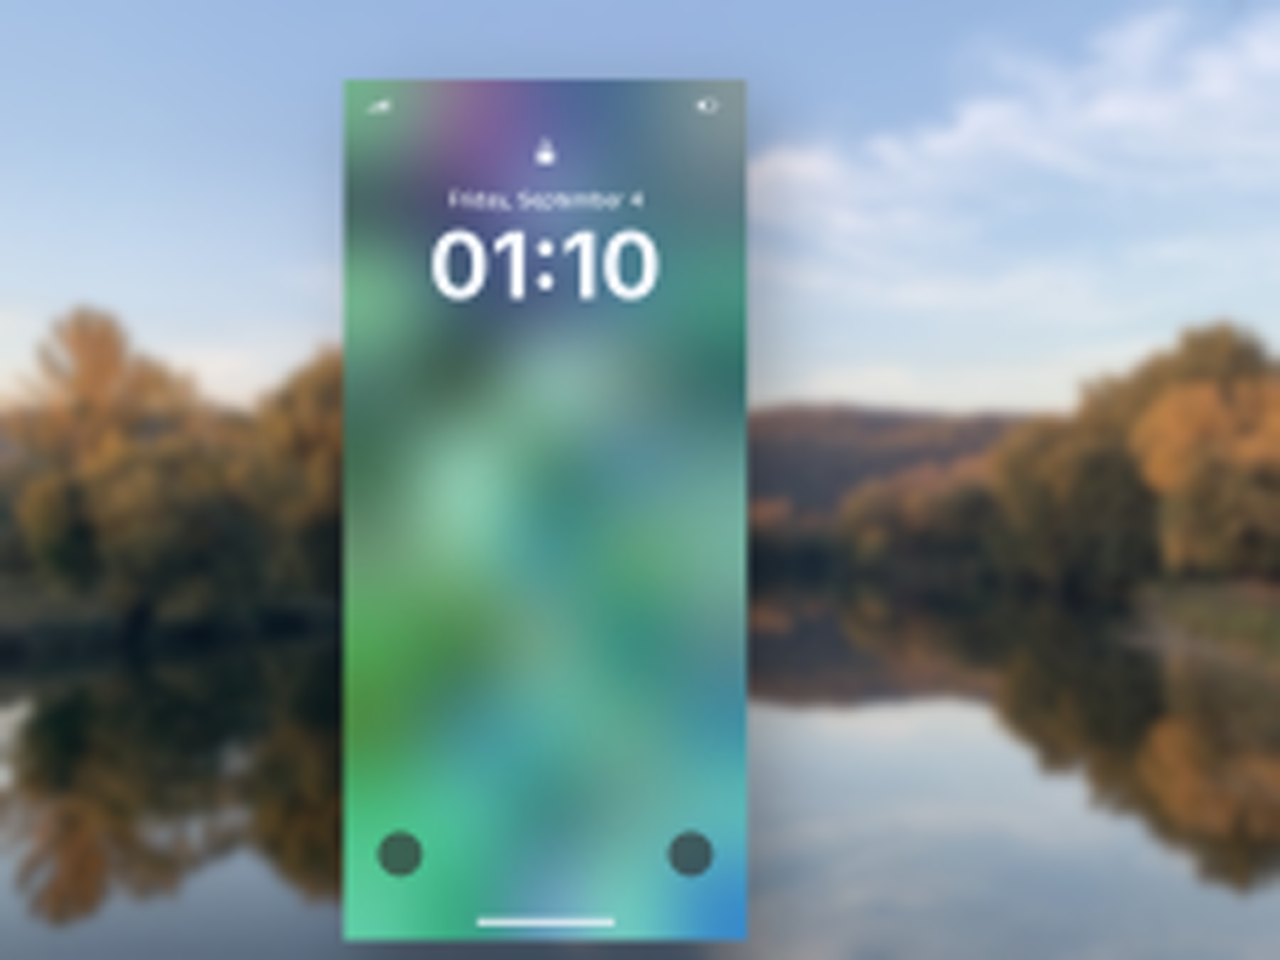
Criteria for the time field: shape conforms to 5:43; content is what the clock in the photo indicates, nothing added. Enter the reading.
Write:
1:10
